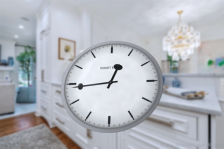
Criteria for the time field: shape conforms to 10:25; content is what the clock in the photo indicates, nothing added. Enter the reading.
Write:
12:44
